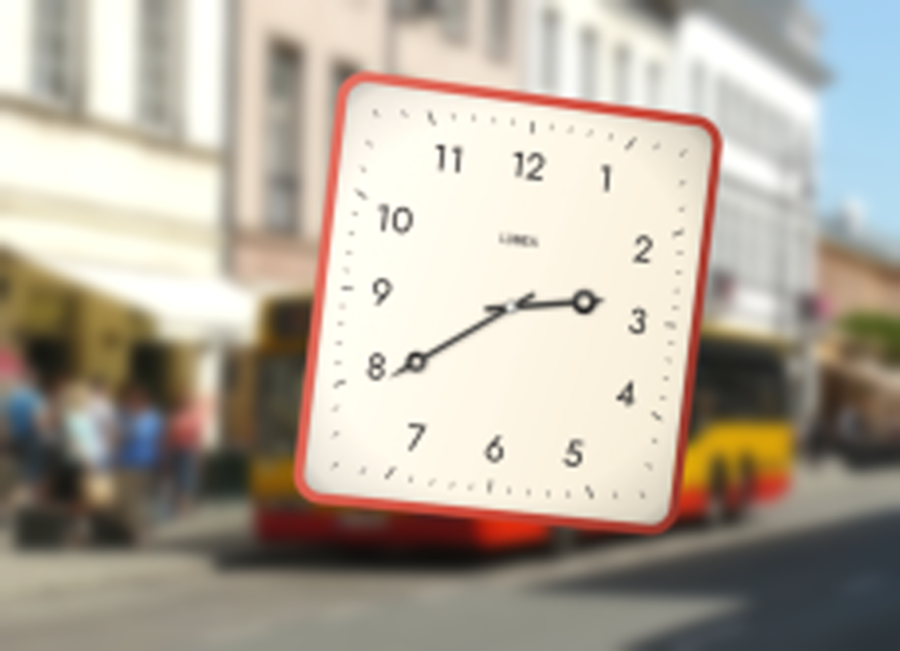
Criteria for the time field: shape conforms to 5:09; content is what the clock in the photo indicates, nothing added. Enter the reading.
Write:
2:39
